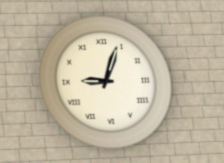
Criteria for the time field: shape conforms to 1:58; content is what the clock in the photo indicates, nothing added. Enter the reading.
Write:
9:04
